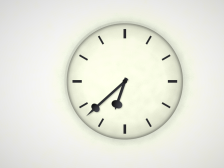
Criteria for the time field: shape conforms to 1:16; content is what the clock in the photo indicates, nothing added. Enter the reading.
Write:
6:38
